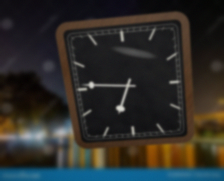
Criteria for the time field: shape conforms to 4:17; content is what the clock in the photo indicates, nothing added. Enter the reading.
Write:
6:46
